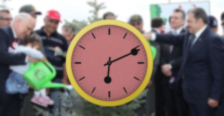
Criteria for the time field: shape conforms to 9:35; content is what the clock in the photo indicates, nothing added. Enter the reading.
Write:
6:11
